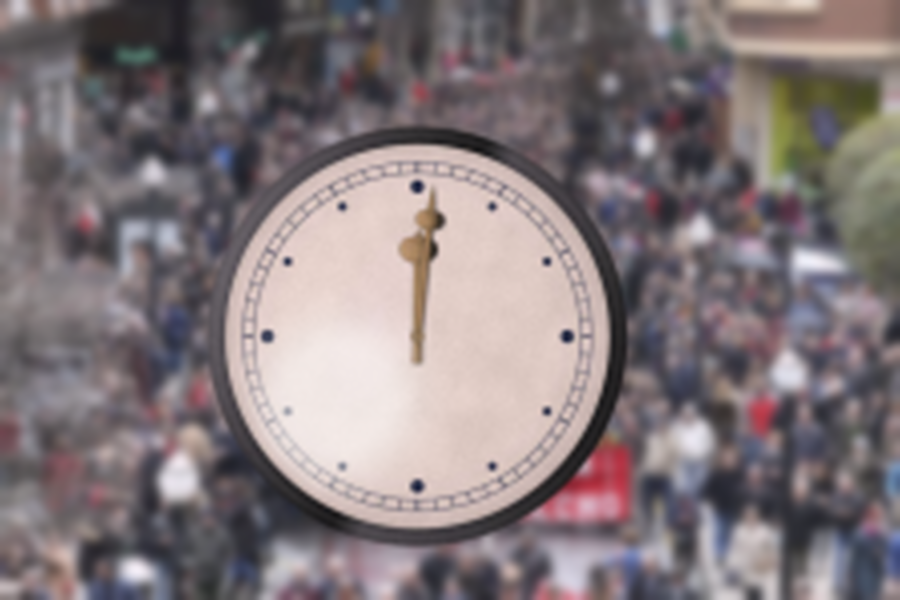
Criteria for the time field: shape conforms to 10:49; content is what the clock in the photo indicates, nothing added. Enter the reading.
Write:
12:01
